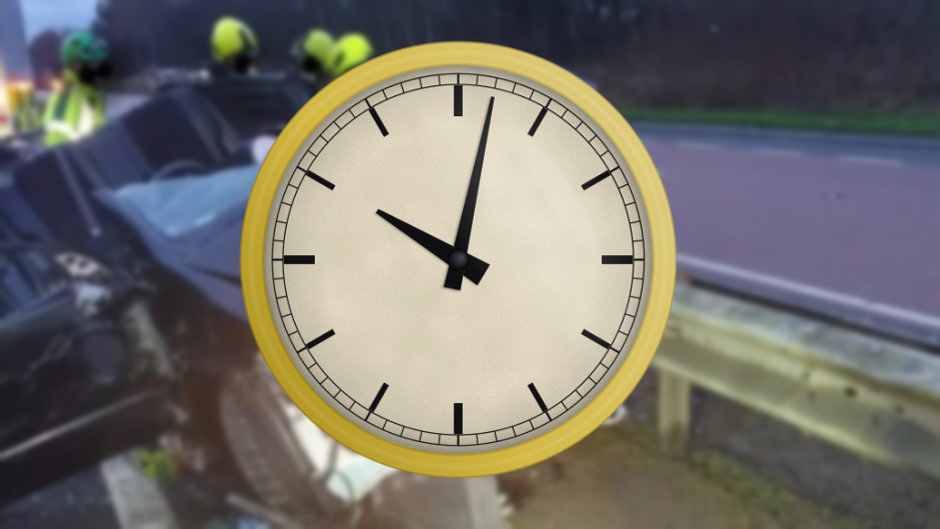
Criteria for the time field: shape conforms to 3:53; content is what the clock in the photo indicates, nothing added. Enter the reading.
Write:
10:02
